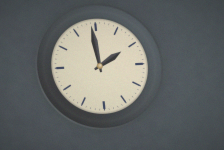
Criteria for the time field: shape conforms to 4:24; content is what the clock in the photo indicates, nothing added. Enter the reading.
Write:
1:59
